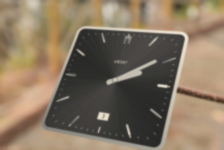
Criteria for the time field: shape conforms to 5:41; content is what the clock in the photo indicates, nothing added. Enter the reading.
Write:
2:09
